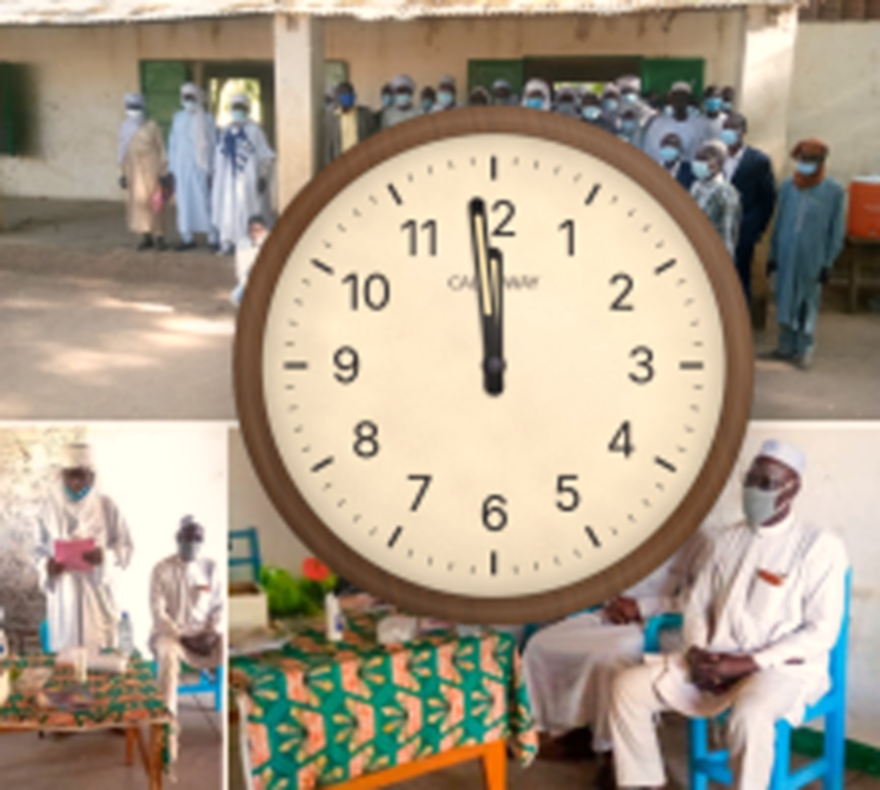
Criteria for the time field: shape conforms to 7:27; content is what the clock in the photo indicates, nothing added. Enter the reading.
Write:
11:59
